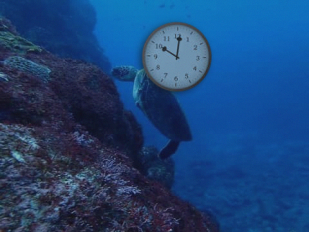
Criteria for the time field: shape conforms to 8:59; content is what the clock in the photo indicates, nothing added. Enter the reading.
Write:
10:01
